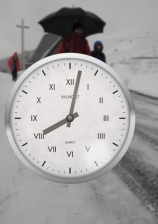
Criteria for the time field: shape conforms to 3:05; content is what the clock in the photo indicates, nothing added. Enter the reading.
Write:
8:02
